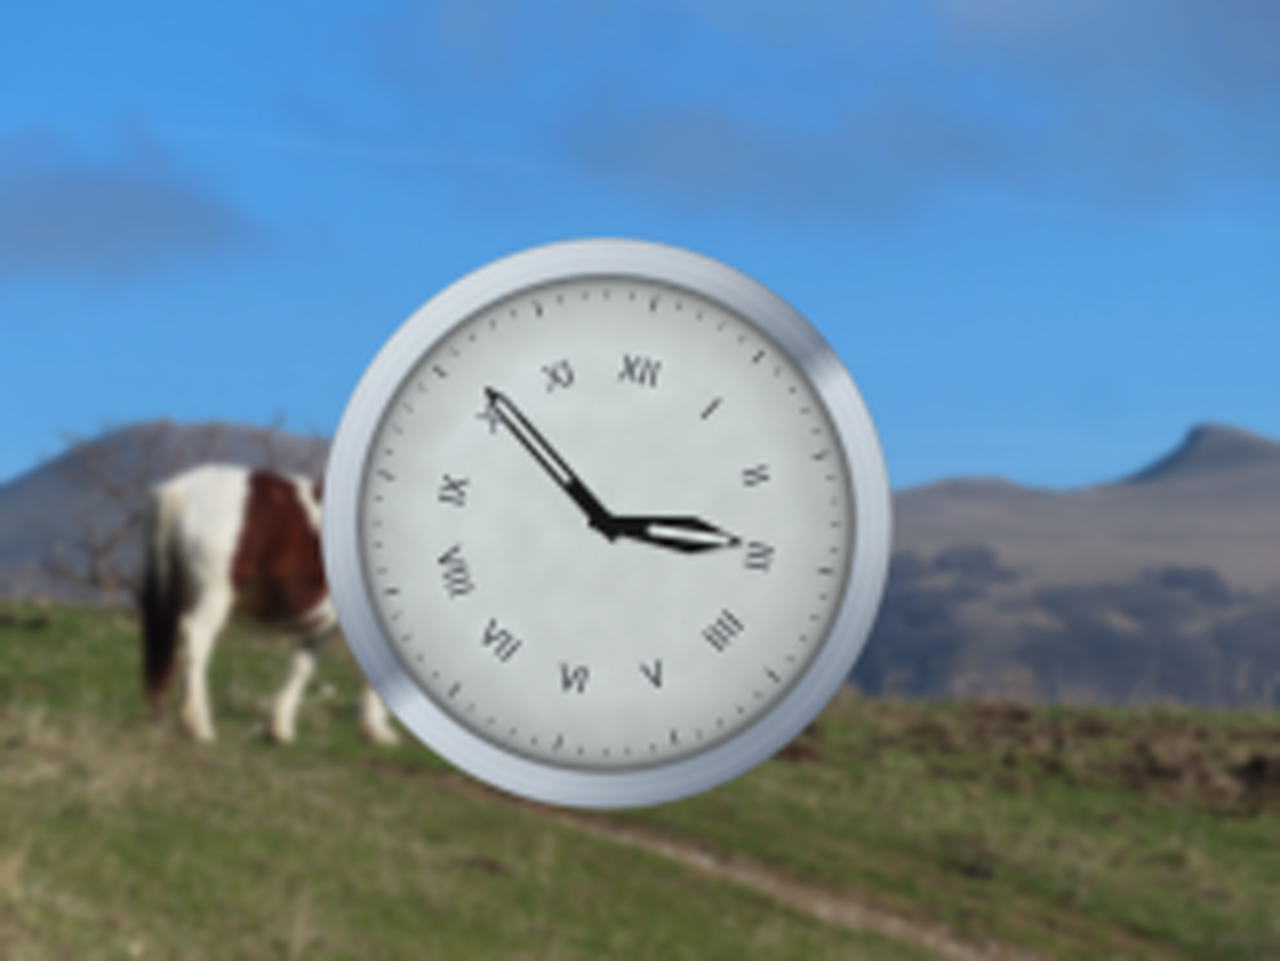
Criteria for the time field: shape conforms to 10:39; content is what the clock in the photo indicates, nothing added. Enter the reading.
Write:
2:51
